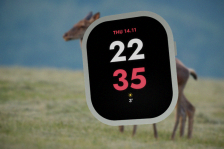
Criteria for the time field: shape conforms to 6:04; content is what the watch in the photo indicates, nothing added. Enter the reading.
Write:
22:35
